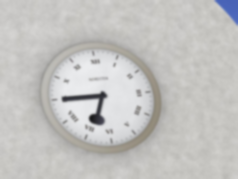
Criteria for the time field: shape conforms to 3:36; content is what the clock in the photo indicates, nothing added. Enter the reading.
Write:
6:45
